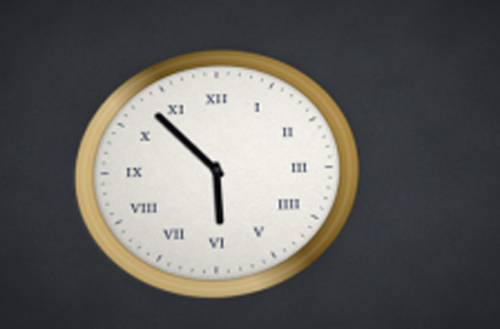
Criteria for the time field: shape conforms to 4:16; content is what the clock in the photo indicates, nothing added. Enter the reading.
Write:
5:53
